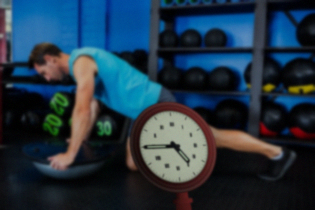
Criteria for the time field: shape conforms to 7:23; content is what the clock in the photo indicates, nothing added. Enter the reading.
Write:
4:45
